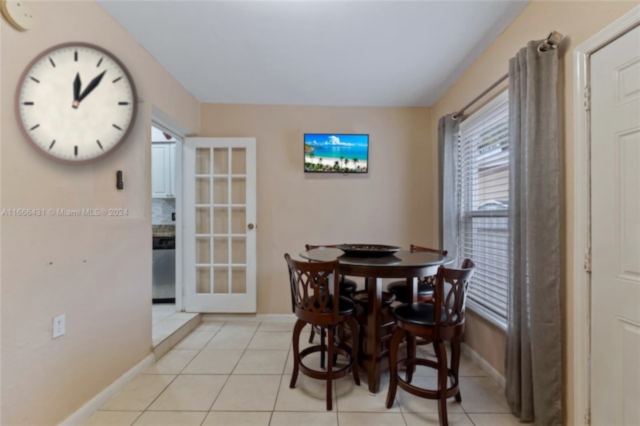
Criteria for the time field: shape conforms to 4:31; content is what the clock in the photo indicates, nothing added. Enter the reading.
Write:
12:07
